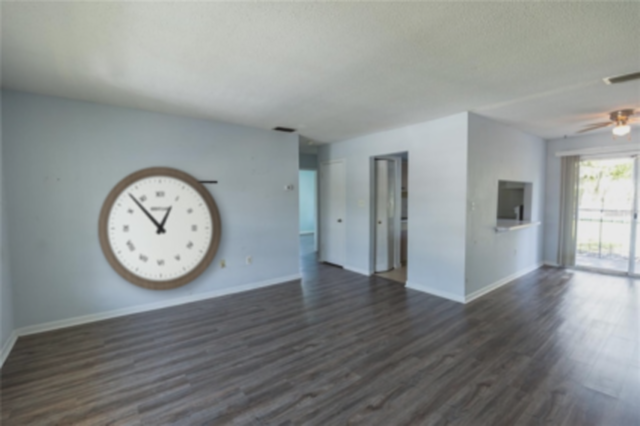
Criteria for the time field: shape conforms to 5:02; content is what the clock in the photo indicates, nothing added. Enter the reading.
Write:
12:53
